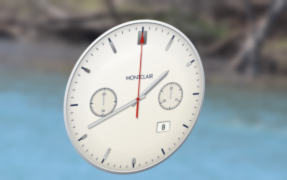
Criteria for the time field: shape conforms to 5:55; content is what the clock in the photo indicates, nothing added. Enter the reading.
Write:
1:41
